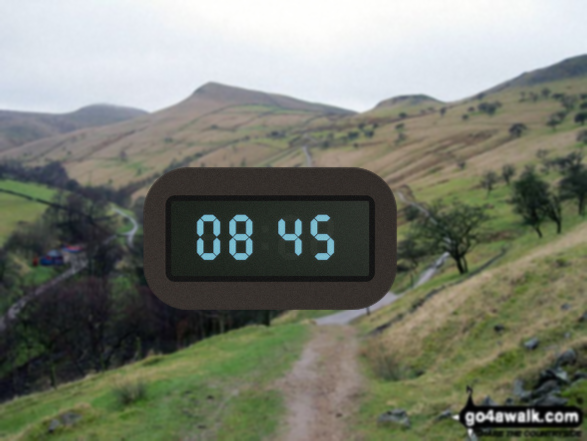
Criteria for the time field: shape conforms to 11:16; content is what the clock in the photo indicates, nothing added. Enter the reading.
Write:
8:45
